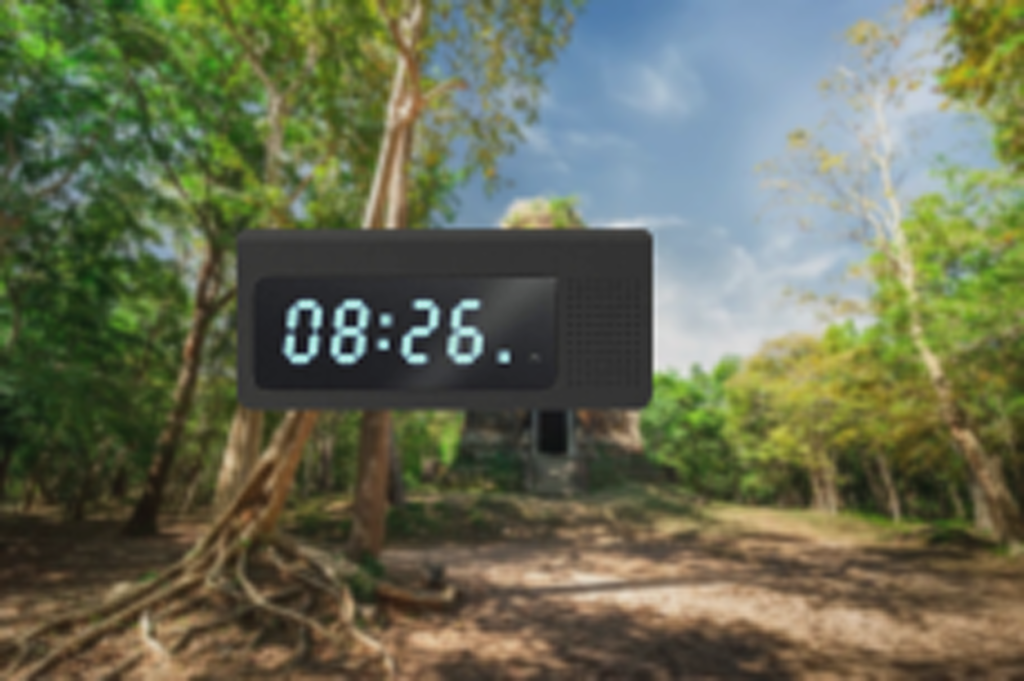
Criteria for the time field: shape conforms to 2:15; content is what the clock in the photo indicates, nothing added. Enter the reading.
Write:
8:26
